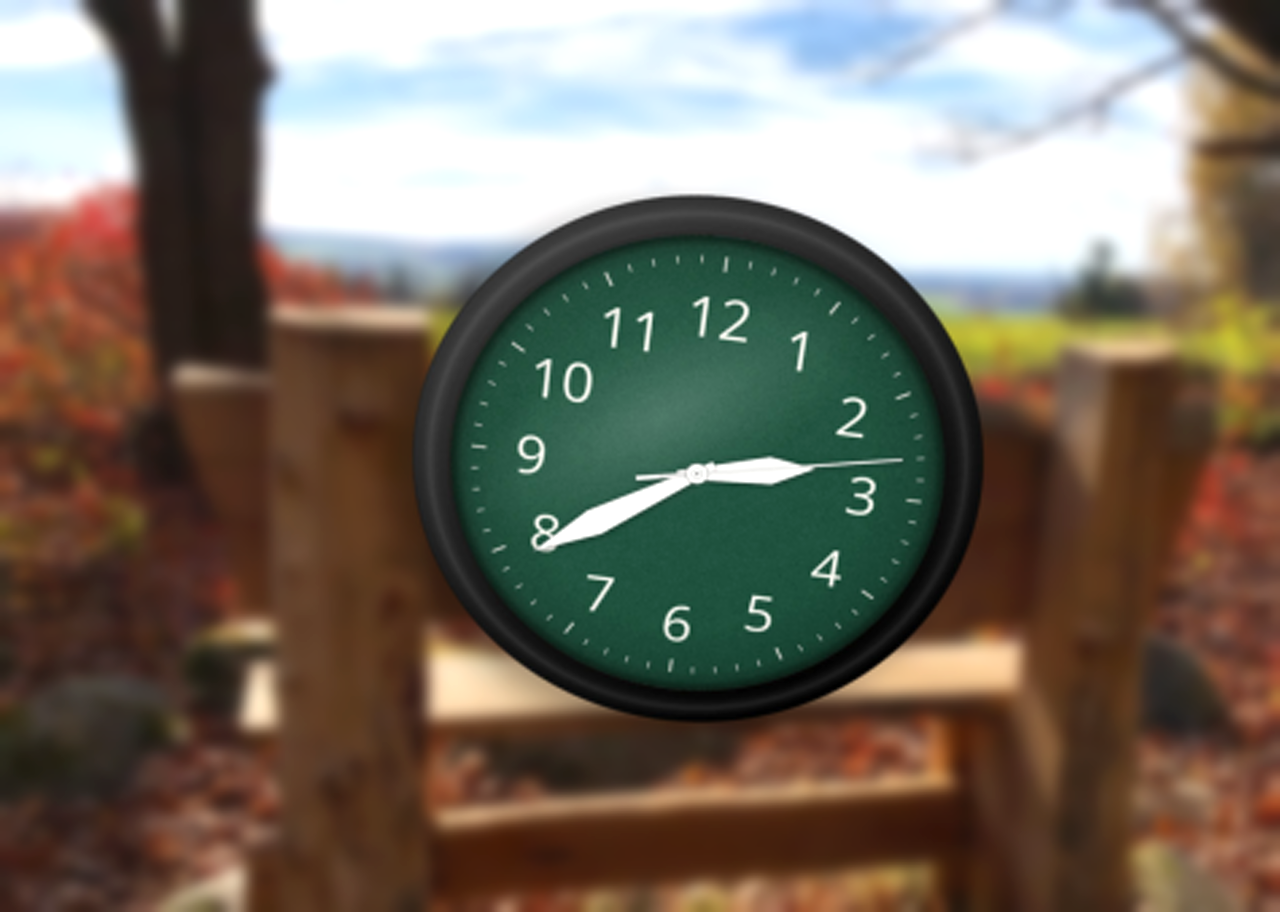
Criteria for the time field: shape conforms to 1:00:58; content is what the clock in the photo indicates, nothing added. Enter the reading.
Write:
2:39:13
